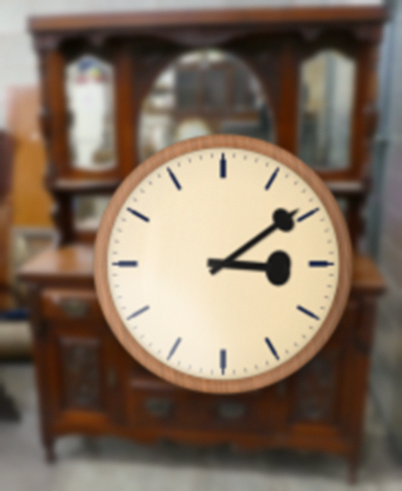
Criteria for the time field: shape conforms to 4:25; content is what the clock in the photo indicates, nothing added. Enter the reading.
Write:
3:09
